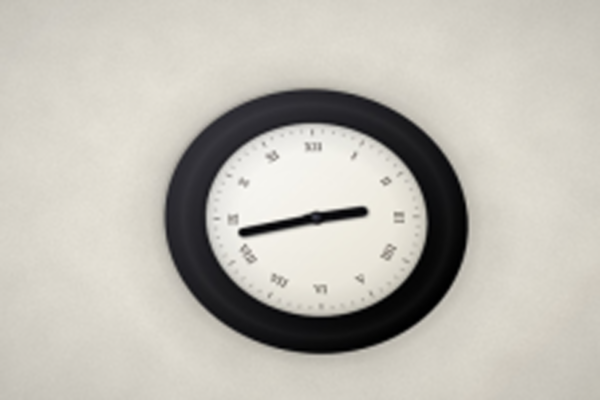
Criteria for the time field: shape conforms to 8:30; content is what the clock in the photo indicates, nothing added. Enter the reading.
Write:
2:43
